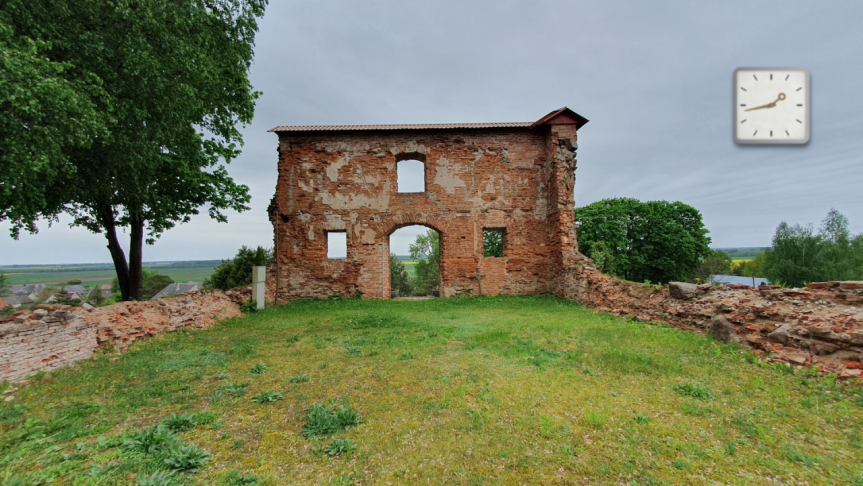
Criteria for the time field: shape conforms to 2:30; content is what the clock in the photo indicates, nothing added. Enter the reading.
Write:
1:43
